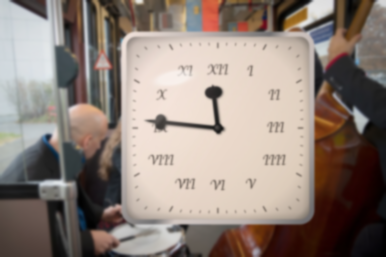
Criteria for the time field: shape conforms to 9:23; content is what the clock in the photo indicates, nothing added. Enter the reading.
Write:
11:46
